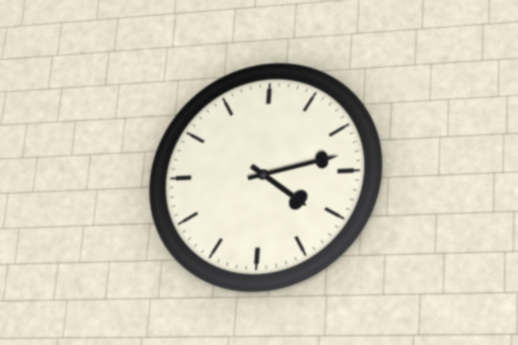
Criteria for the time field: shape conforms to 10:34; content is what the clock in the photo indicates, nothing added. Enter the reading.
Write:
4:13
